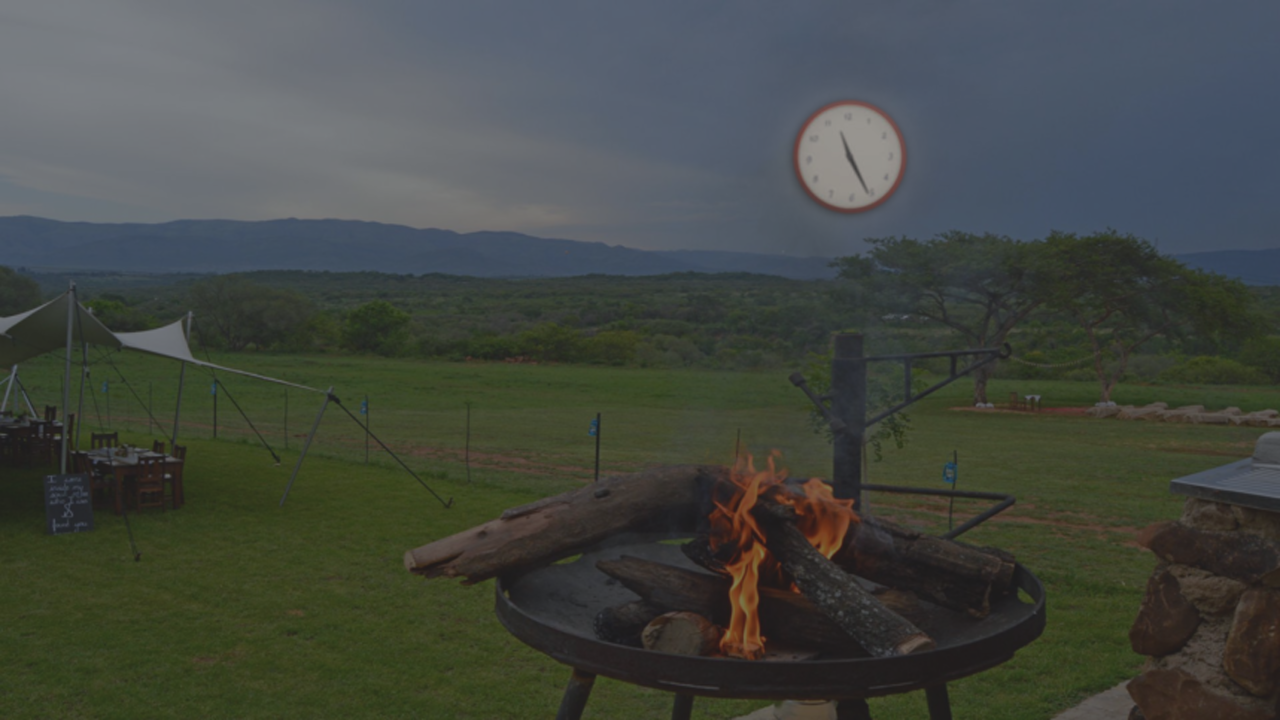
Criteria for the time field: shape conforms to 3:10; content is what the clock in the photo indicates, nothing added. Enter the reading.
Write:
11:26
